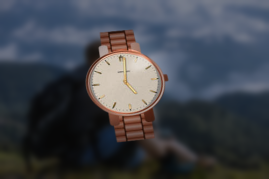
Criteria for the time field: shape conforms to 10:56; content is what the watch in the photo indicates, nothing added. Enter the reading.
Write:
5:01
